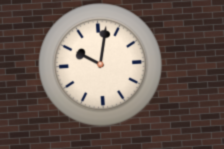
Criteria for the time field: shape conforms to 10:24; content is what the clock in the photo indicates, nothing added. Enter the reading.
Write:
10:02
